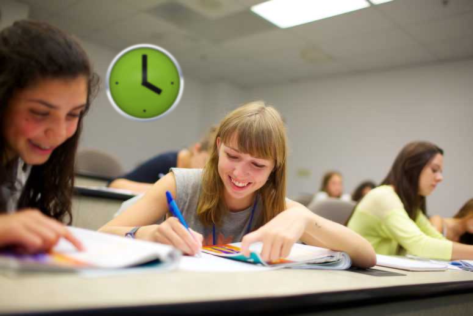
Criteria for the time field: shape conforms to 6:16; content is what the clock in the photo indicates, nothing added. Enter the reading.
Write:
4:00
